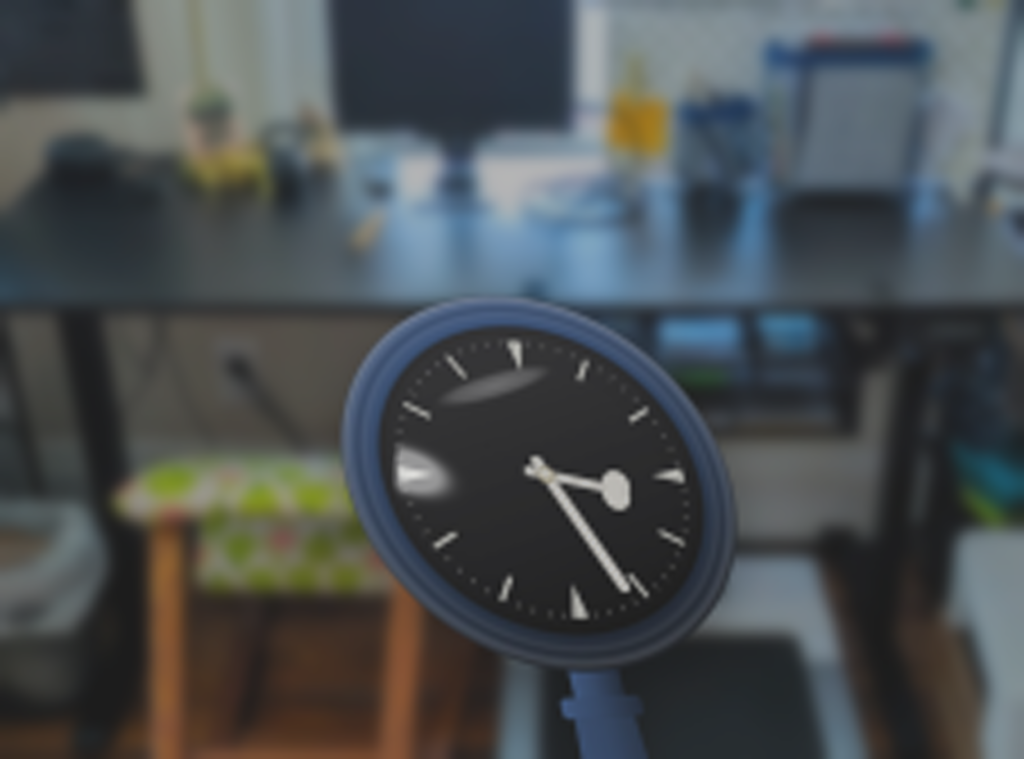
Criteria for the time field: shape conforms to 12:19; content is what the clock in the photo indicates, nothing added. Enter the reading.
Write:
3:26
